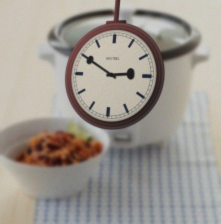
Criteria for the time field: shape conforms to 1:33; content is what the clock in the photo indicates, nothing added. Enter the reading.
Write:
2:50
